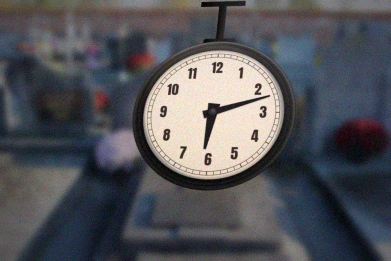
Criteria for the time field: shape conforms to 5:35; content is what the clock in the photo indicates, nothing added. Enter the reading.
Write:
6:12
